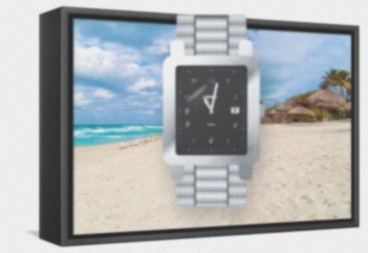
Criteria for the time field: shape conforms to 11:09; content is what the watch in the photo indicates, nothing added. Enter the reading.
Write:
11:02
